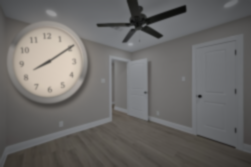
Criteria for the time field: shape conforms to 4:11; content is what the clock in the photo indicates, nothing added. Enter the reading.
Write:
8:10
